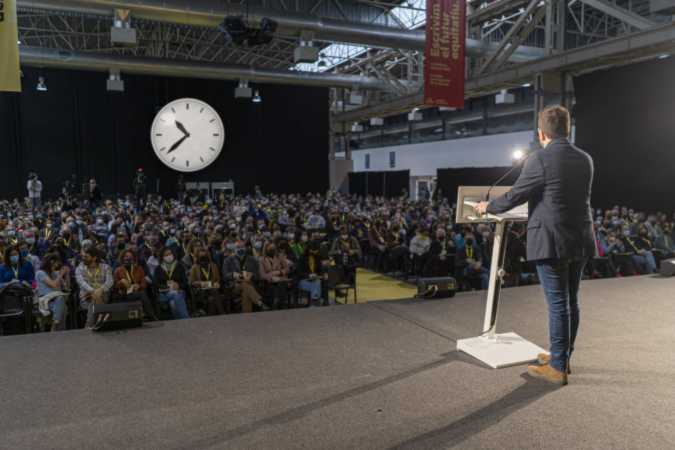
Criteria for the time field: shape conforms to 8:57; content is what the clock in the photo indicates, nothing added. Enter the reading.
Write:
10:38
